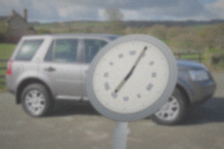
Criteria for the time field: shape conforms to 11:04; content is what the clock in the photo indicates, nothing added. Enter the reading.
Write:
7:04
